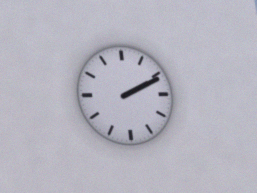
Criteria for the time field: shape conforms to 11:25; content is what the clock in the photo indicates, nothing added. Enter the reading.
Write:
2:11
